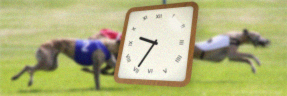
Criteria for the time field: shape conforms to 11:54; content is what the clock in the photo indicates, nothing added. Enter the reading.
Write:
9:35
